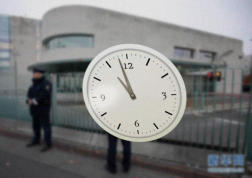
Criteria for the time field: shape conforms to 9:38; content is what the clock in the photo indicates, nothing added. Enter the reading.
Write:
10:58
